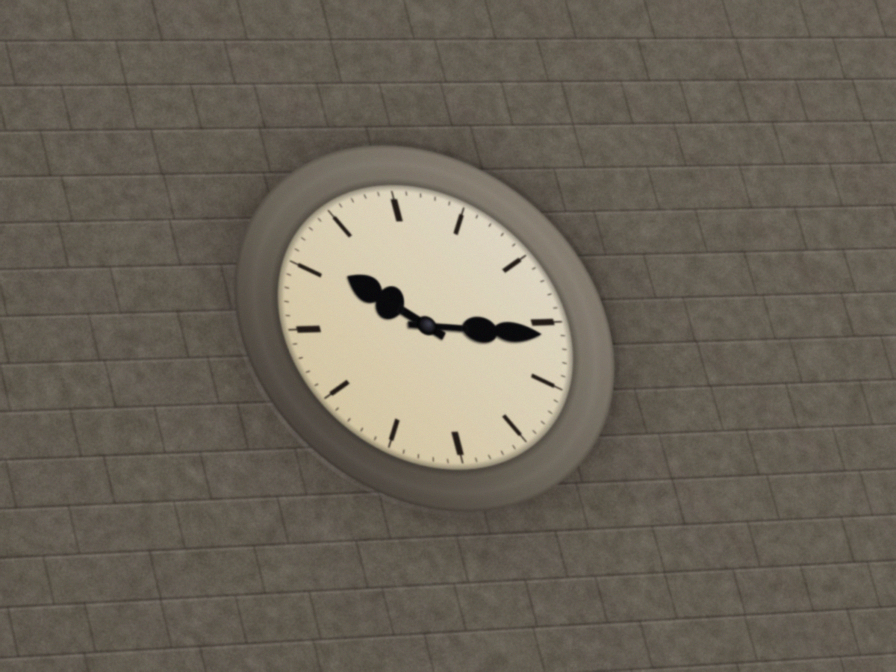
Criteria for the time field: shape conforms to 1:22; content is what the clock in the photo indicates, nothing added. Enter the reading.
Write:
10:16
